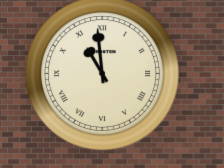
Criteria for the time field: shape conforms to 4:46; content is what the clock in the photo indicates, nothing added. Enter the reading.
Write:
10:59
